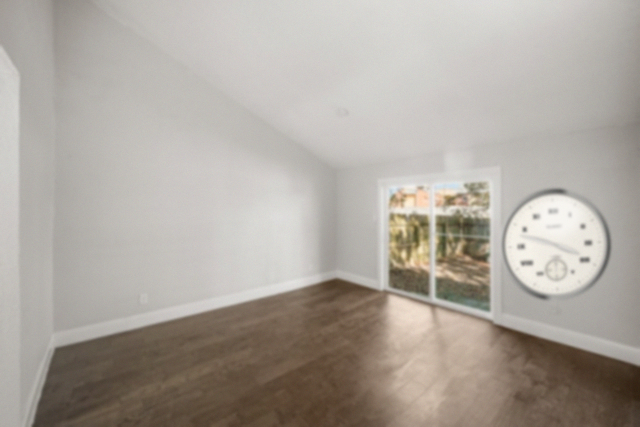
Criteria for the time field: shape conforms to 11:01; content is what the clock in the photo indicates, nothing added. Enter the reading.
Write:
3:48
